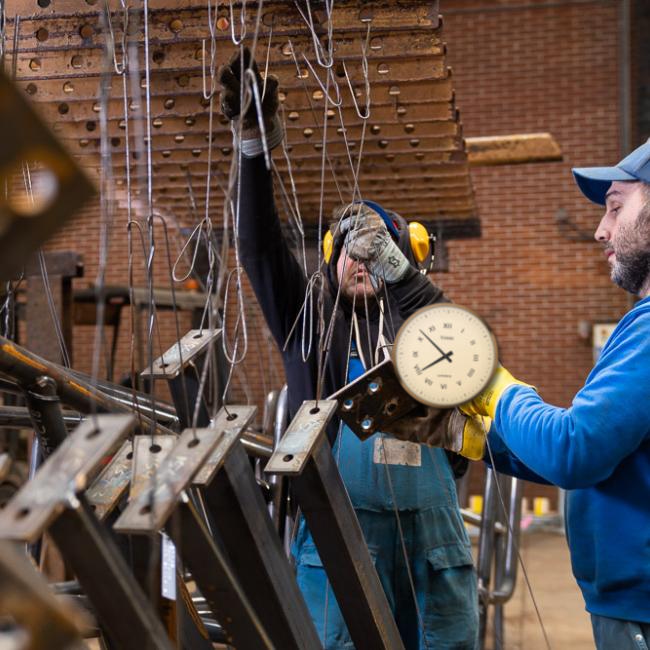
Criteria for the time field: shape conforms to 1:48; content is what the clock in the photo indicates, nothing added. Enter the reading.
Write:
7:52
